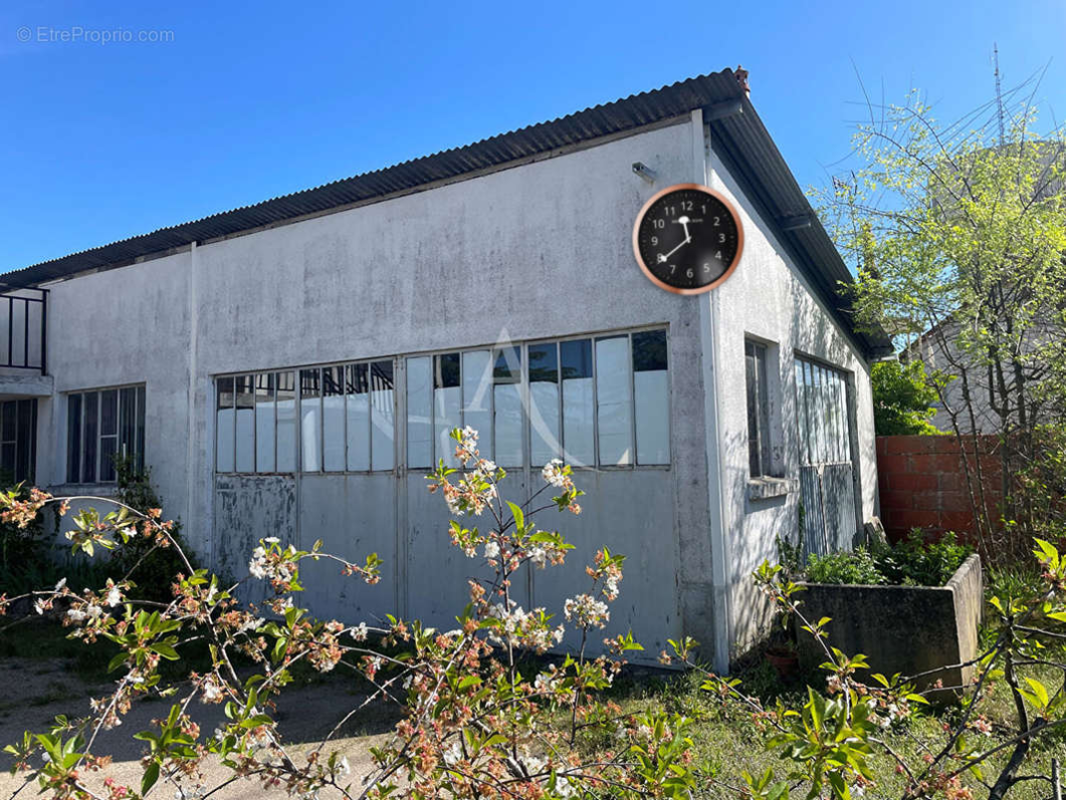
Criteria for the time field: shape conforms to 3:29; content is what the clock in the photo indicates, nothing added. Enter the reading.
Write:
11:39
